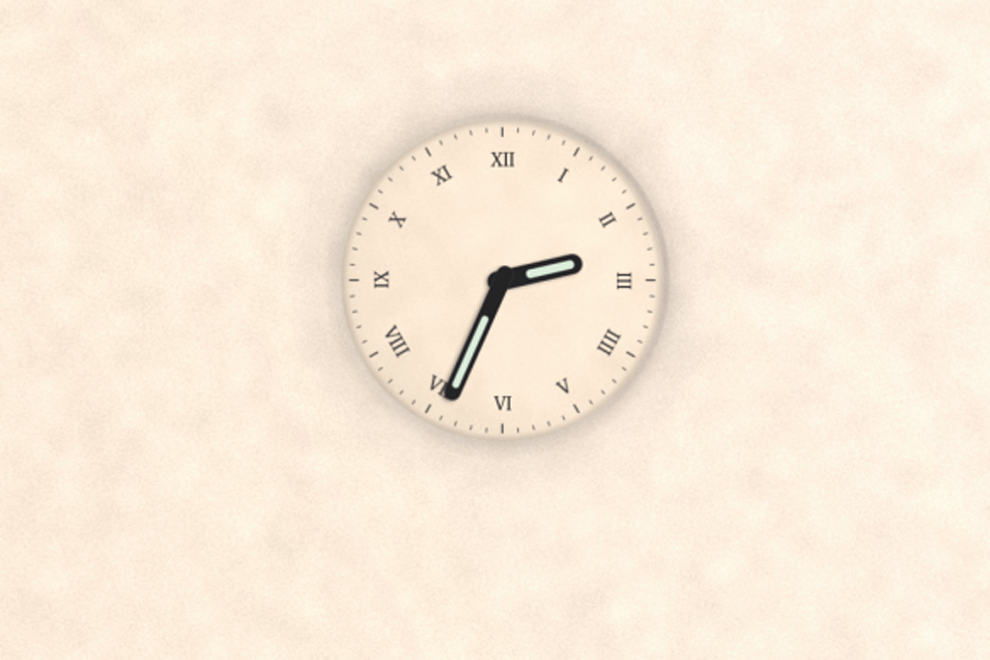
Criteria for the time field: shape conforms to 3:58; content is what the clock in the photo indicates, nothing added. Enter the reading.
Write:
2:34
